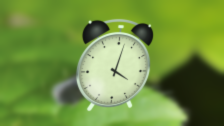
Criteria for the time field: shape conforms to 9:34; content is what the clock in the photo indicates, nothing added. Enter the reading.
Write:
4:02
